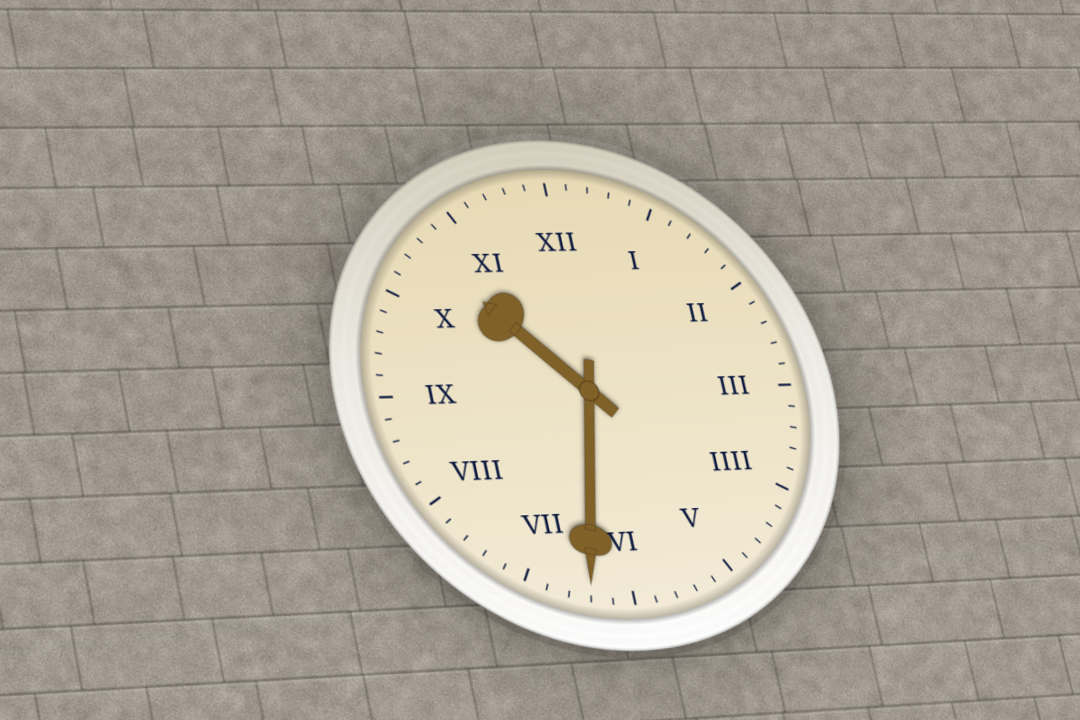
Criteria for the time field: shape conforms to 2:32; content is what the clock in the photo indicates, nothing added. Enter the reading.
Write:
10:32
